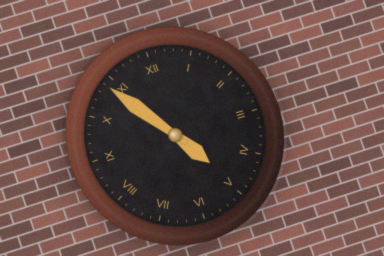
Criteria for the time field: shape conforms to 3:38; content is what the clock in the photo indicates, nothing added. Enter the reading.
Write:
4:54
